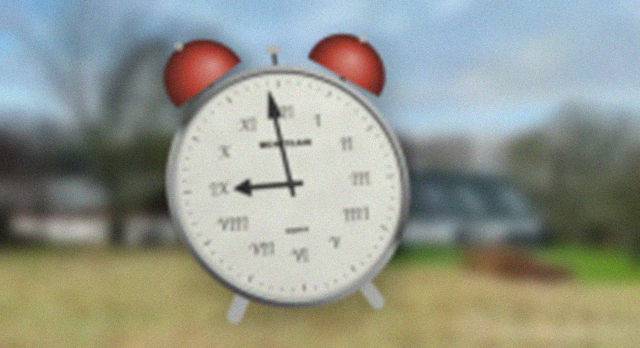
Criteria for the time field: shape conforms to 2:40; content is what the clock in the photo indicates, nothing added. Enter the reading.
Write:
8:59
